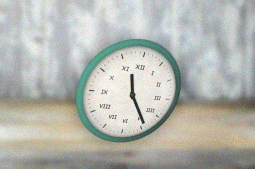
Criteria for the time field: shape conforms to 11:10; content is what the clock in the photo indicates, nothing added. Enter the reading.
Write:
11:24
